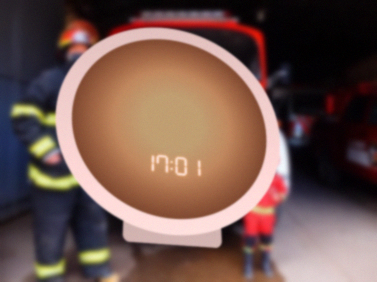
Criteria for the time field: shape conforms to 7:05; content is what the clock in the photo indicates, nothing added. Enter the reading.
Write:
17:01
